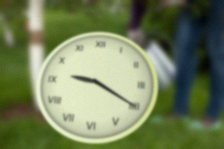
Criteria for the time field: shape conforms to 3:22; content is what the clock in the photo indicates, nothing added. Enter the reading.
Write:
9:20
